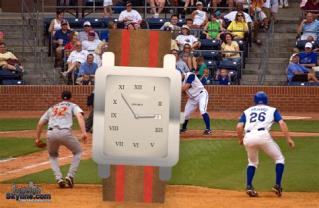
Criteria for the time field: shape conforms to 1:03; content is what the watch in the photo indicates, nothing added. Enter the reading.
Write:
2:54
